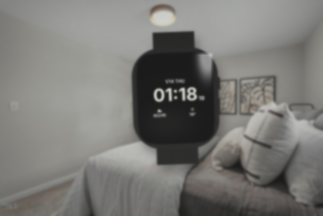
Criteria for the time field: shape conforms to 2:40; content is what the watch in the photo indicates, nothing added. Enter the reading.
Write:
1:18
